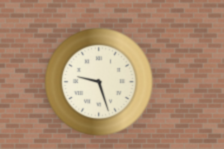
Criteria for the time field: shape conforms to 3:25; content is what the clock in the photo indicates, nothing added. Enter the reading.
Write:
9:27
